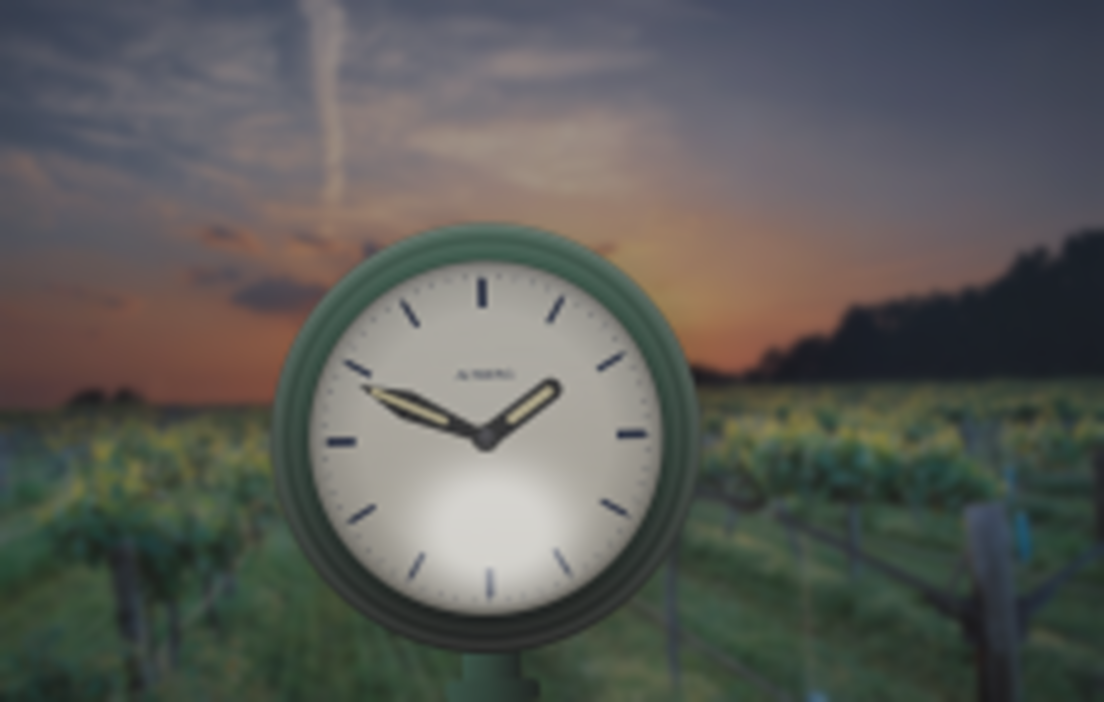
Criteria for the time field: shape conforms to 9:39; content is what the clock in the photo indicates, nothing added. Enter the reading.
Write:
1:49
